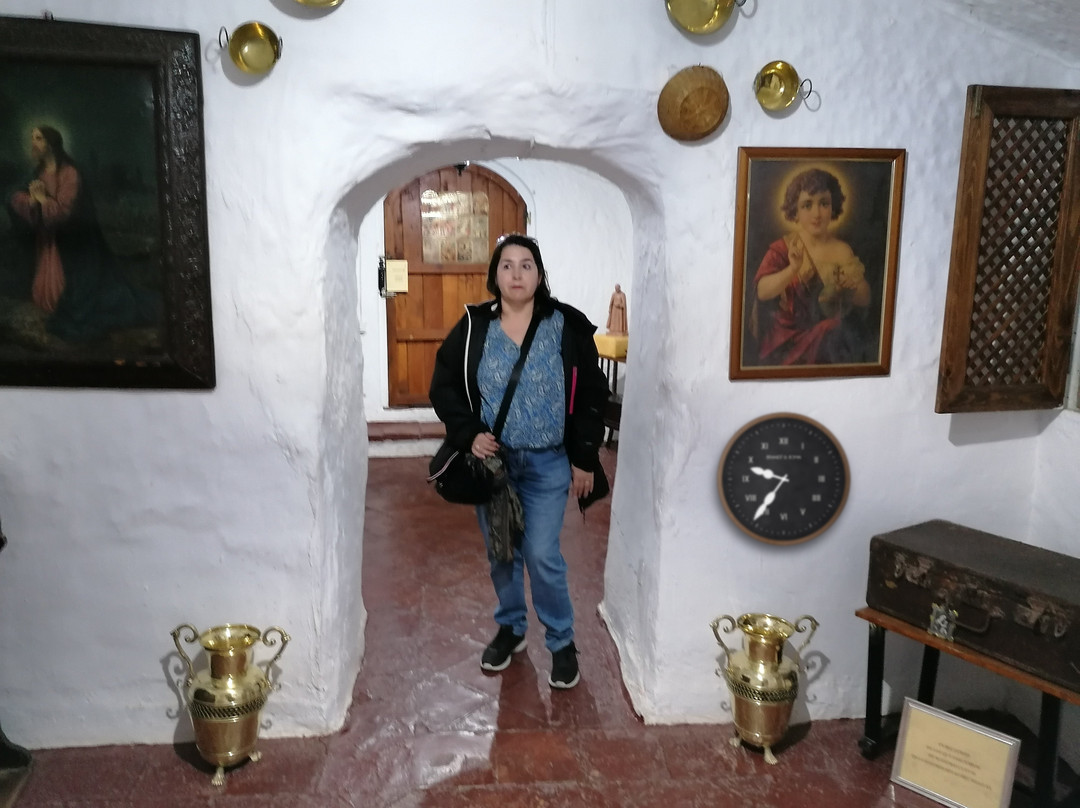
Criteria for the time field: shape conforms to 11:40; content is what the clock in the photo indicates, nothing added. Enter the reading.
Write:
9:36
